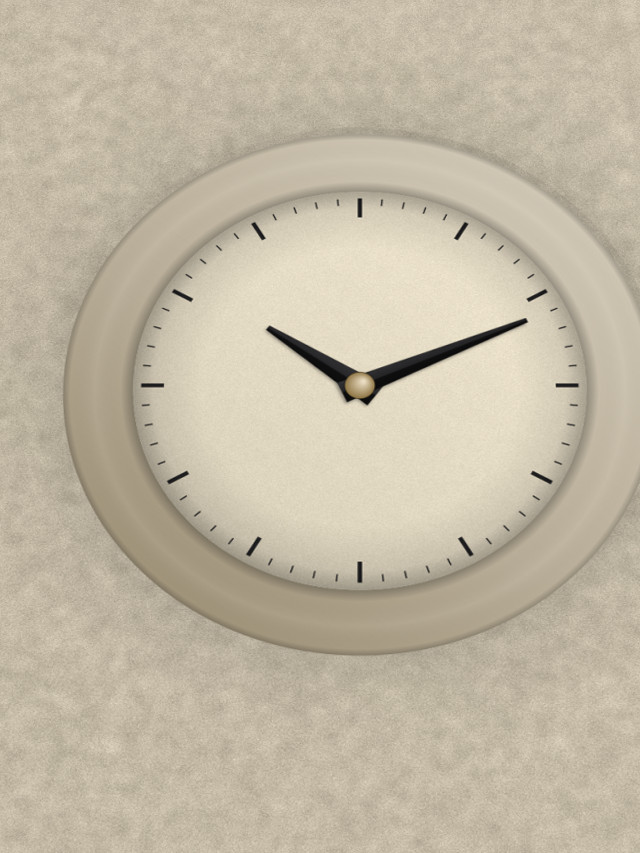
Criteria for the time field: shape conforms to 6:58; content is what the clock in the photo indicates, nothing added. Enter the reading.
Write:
10:11
